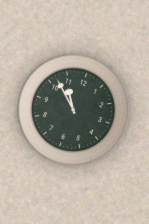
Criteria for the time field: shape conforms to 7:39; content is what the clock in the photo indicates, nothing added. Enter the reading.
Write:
10:52
